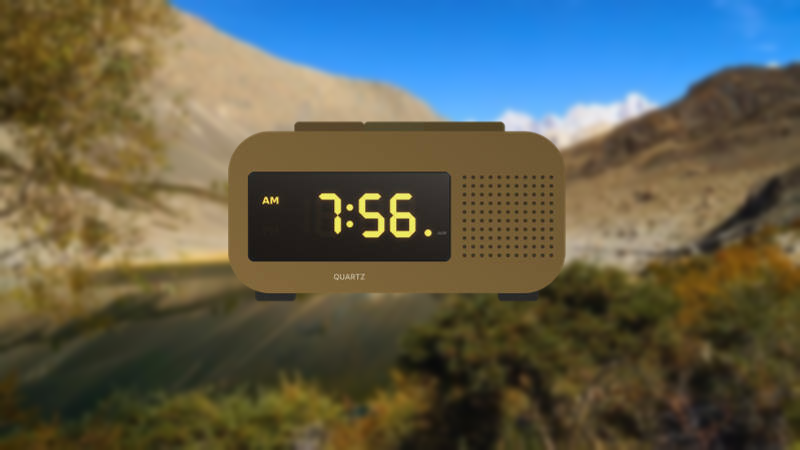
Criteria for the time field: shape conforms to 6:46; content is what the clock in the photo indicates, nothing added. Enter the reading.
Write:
7:56
